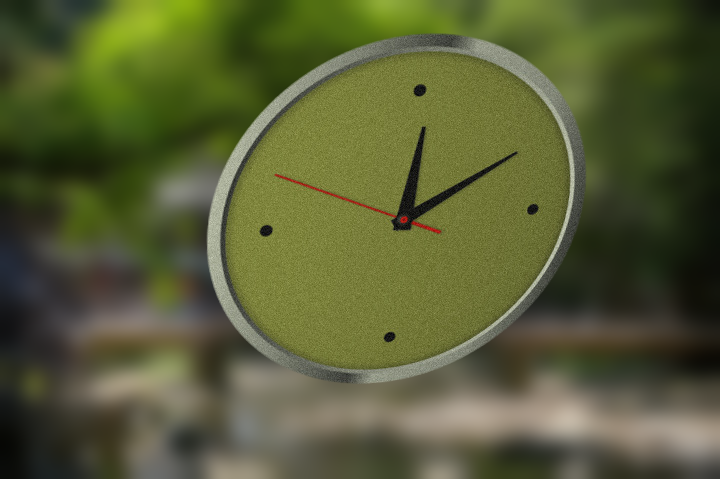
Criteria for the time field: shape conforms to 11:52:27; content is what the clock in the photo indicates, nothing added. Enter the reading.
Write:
12:09:49
